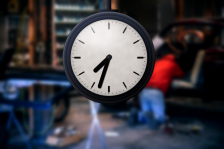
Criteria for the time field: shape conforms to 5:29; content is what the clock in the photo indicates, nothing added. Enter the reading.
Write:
7:33
